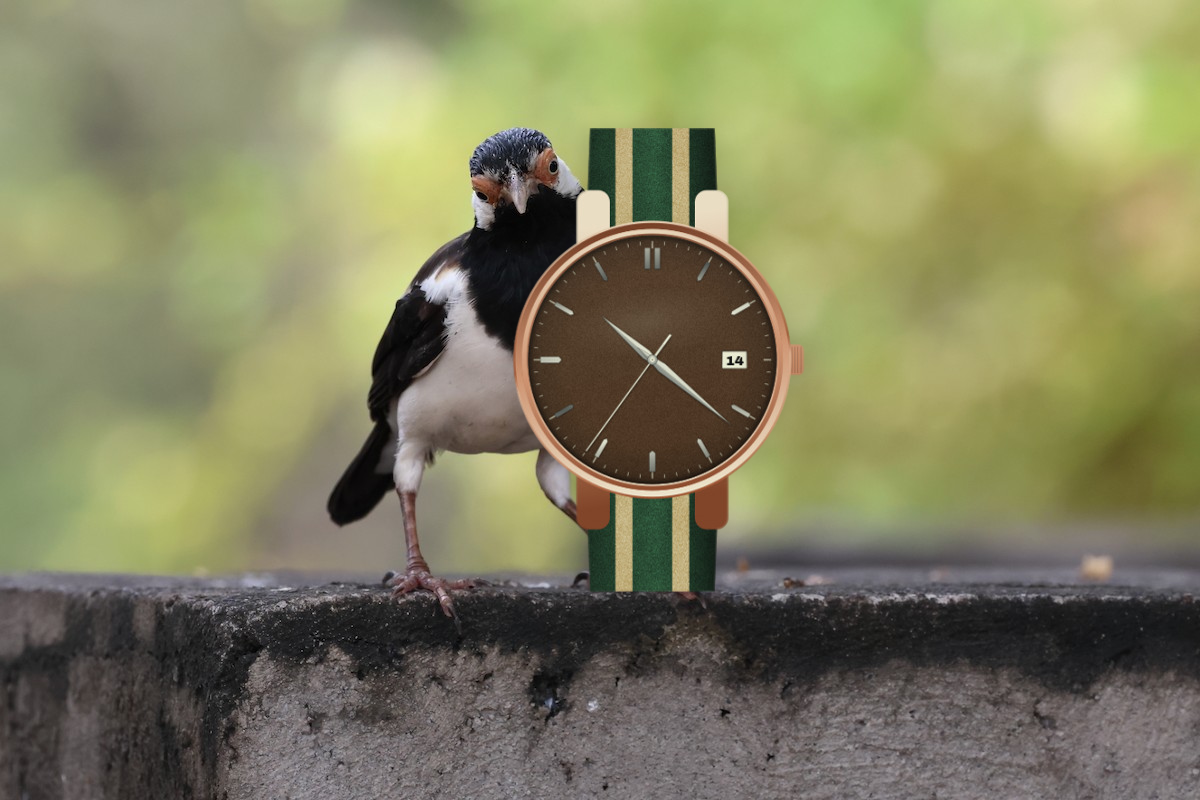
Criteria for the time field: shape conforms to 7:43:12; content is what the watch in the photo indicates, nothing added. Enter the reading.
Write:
10:21:36
